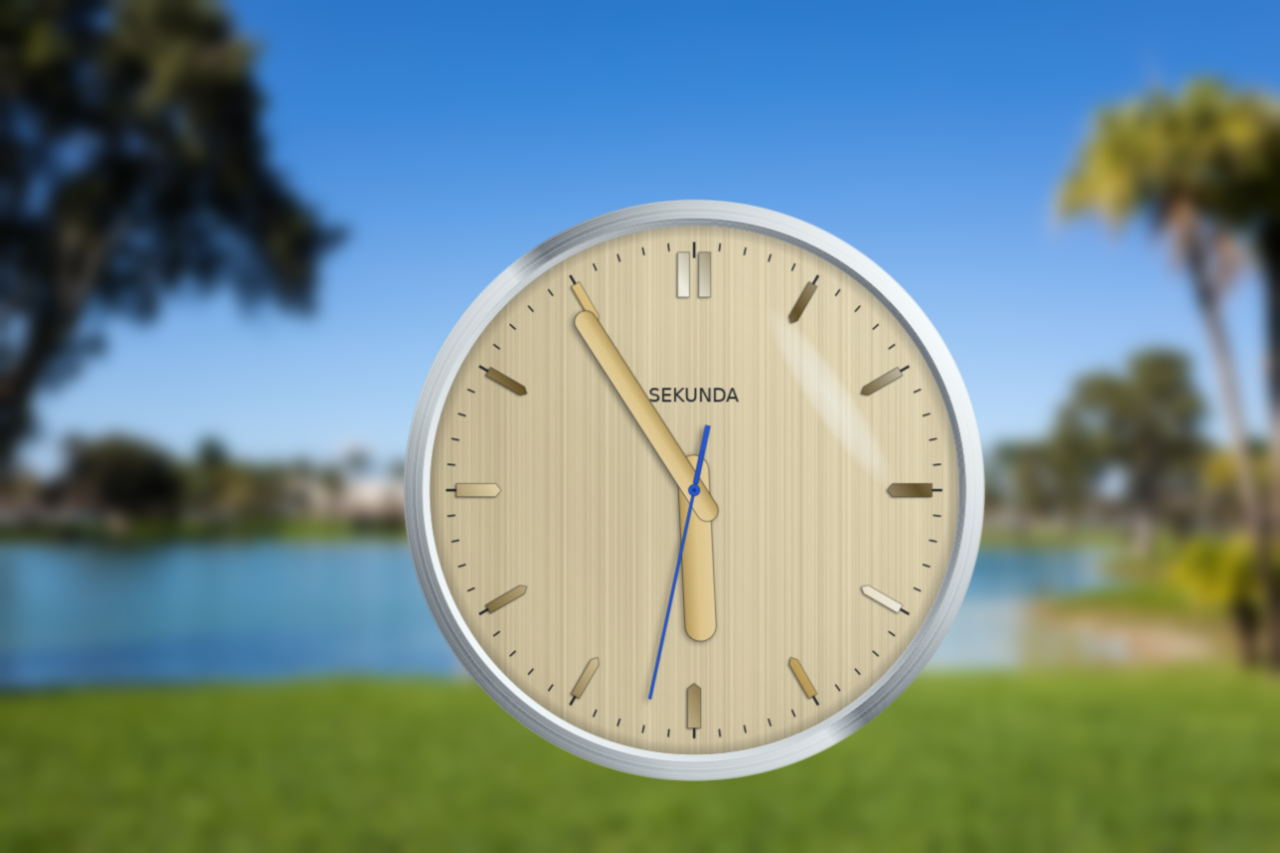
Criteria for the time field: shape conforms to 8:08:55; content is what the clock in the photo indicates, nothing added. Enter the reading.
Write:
5:54:32
